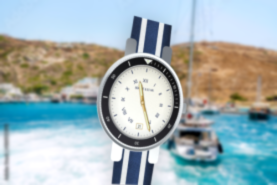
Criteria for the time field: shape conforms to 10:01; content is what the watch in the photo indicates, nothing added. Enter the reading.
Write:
11:26
